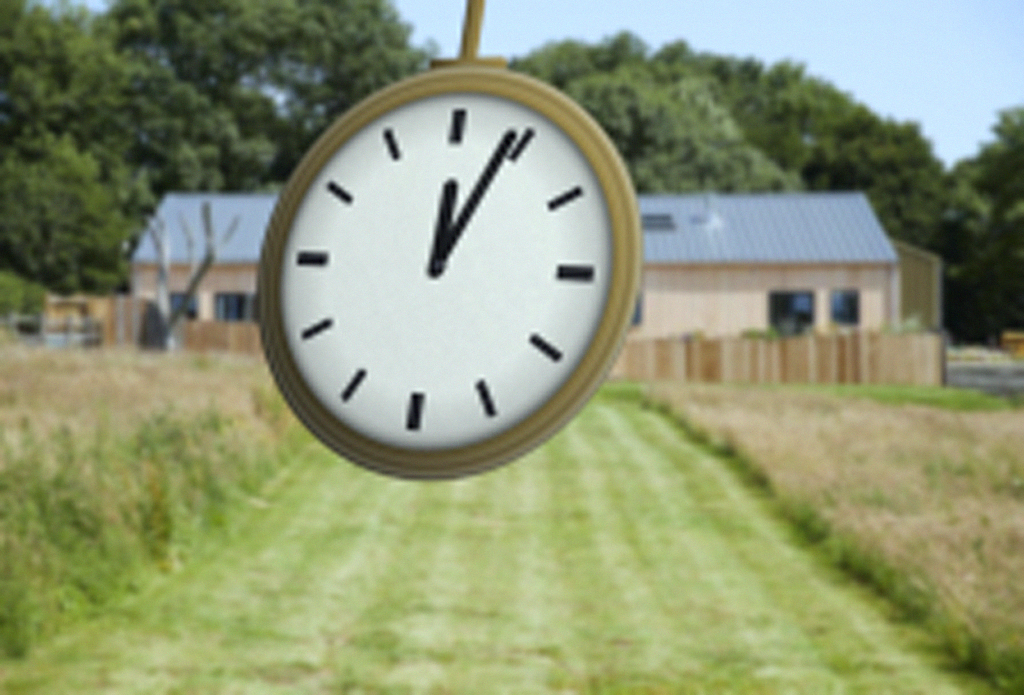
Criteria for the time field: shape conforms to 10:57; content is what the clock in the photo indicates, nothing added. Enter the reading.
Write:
12:04
